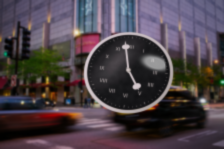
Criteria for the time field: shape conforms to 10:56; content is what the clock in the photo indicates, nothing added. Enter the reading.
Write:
4:58
